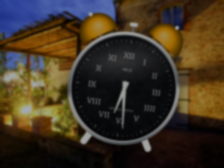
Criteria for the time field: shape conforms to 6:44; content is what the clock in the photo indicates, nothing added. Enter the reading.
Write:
6:29
